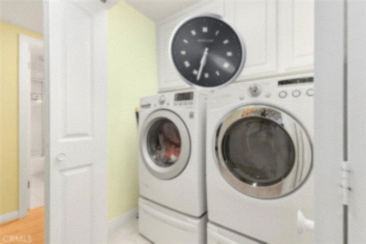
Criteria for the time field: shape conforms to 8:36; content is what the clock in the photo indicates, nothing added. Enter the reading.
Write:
6:33
